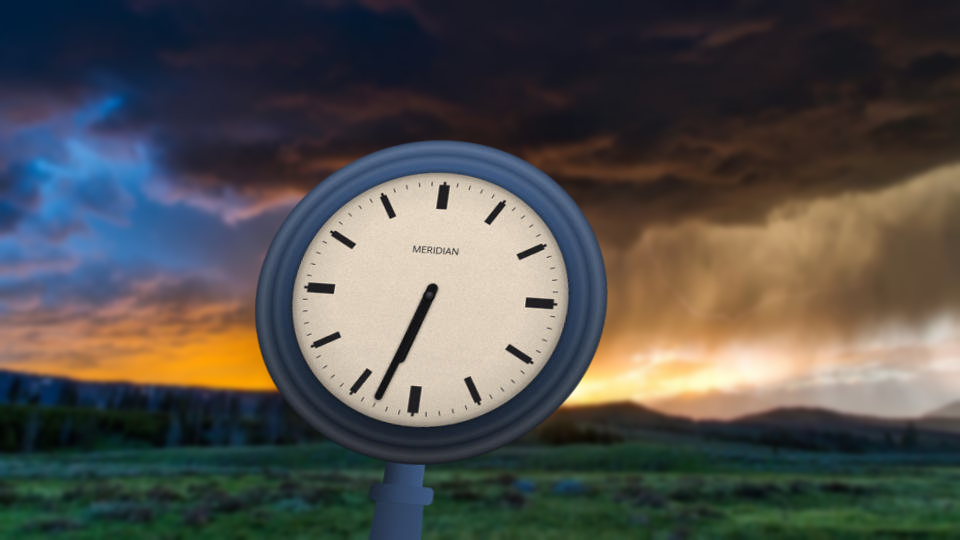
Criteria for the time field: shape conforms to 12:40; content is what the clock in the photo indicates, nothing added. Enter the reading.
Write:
6:33
